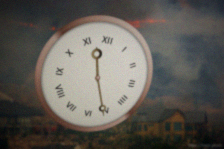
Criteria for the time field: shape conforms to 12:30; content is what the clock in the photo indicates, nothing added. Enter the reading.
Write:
11:26
